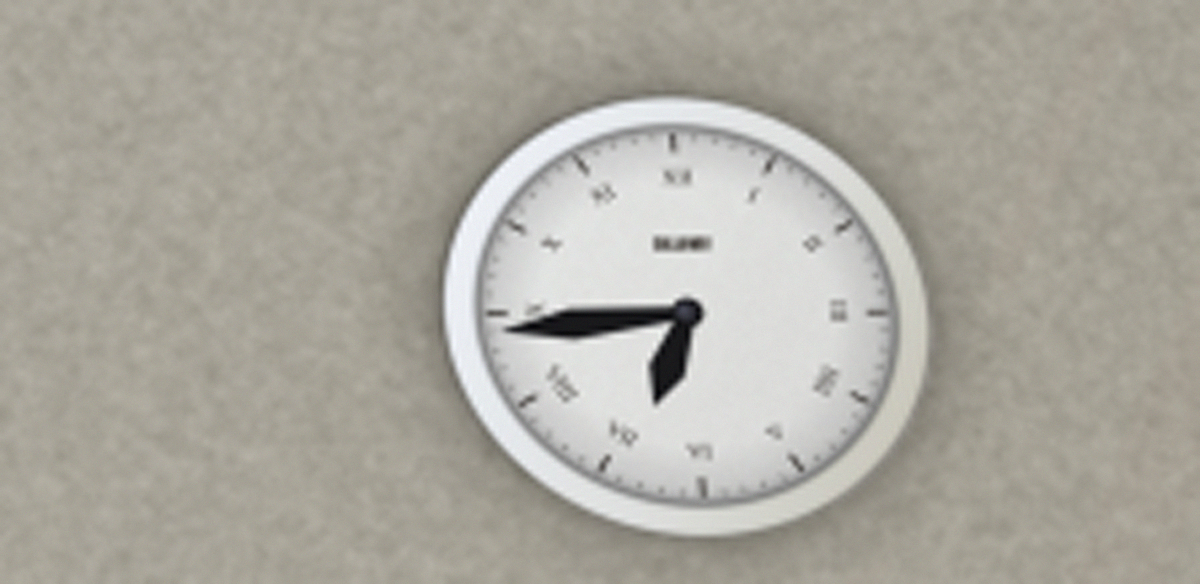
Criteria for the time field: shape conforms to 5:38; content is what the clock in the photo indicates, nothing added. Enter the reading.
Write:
6:44
